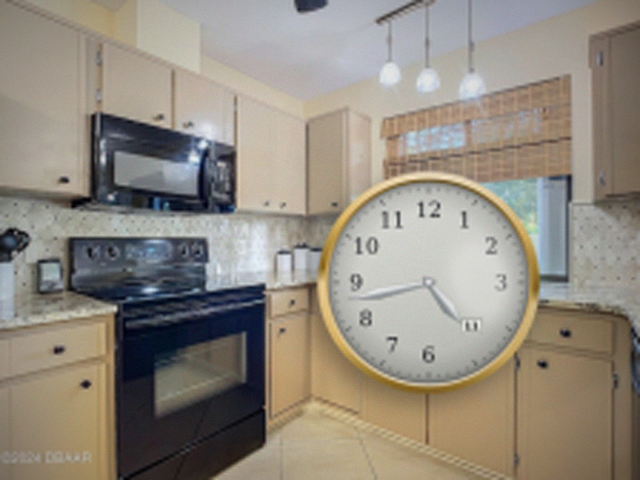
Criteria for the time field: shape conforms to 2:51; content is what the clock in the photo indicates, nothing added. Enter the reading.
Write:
4:43
